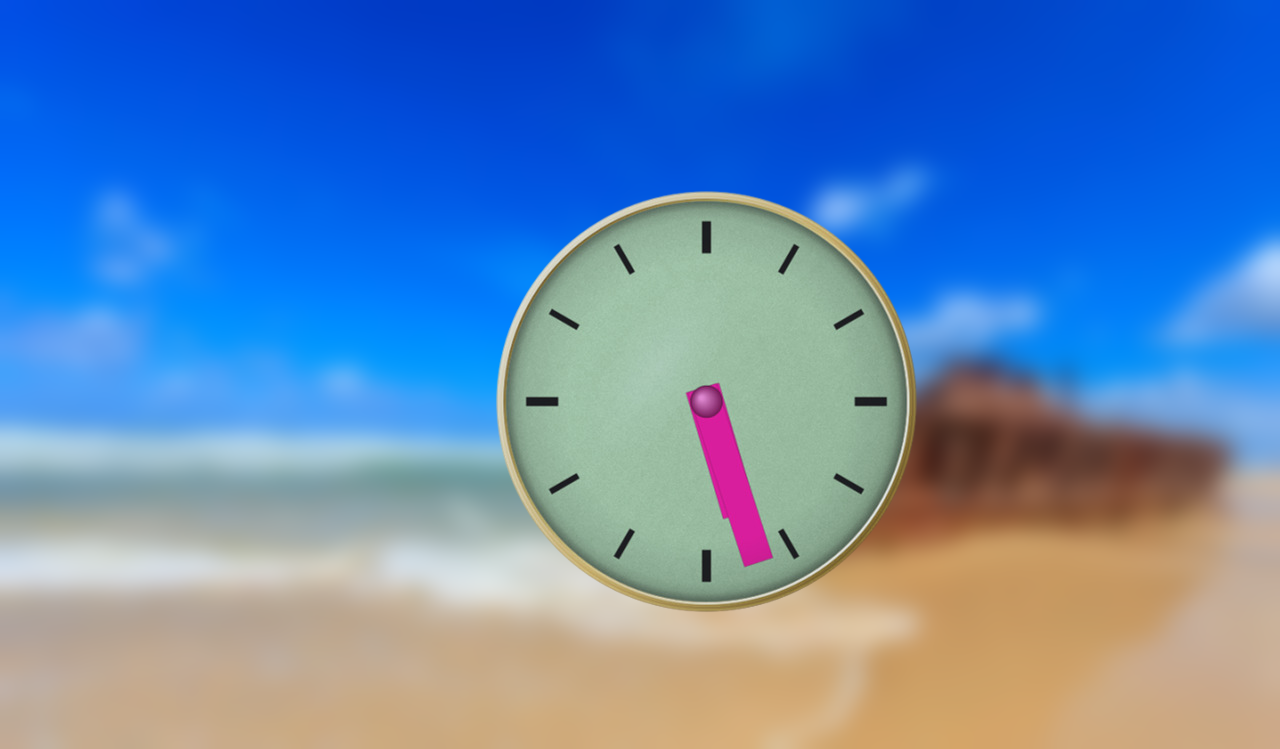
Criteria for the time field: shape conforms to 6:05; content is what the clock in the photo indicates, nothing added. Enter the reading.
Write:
5:27
